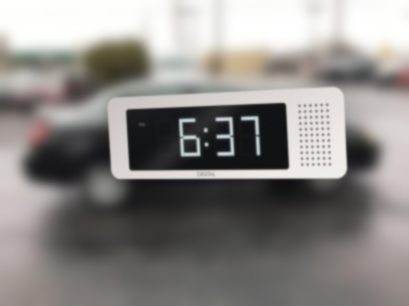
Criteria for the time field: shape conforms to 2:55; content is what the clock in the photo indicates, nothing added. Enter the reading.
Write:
6:37
